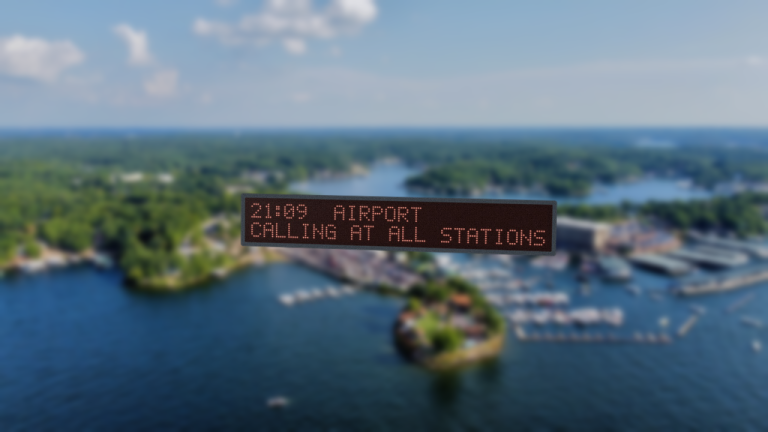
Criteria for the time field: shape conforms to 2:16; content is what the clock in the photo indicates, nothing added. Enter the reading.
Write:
21:09
